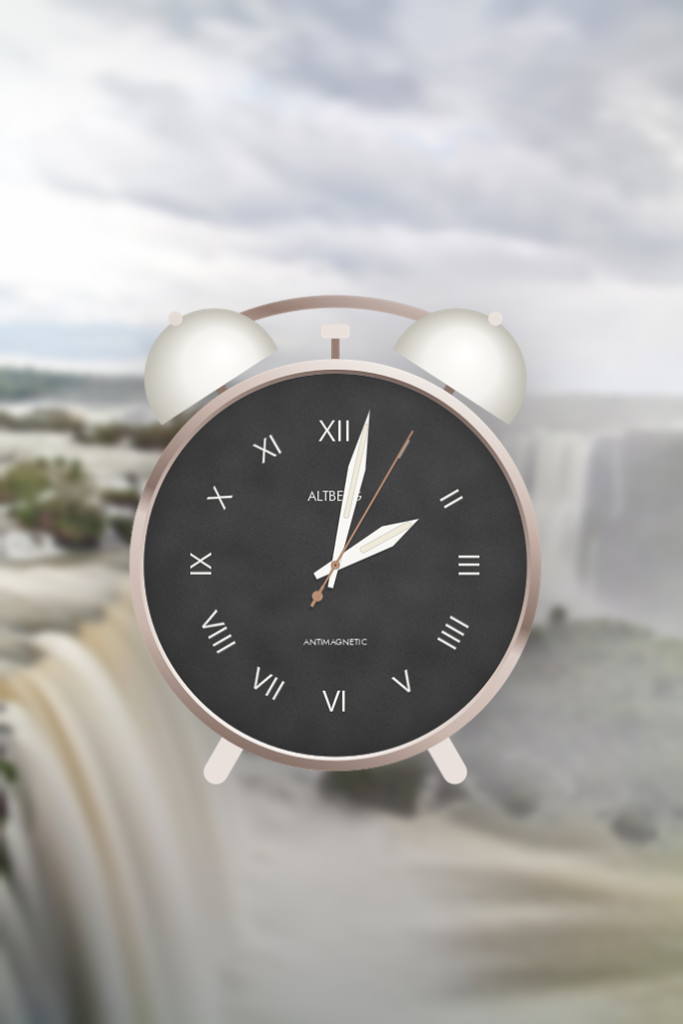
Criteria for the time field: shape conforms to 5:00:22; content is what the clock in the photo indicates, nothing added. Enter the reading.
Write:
2:02:05
